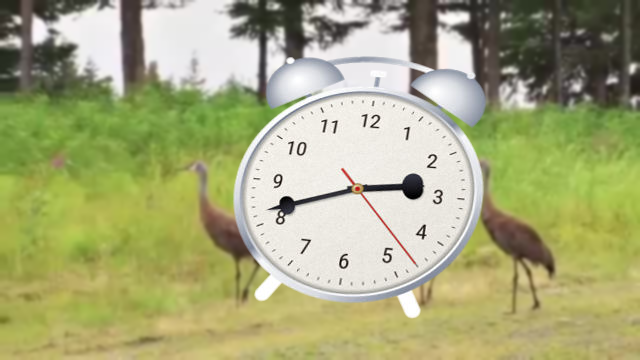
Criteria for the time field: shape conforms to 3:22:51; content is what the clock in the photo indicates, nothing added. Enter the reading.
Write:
2:41:23
